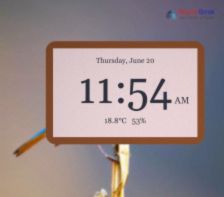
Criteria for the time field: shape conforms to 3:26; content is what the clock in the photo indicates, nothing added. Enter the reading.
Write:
11:54
